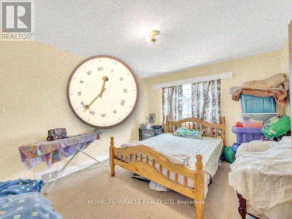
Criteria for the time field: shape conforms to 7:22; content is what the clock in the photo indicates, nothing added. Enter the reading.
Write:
12:38
